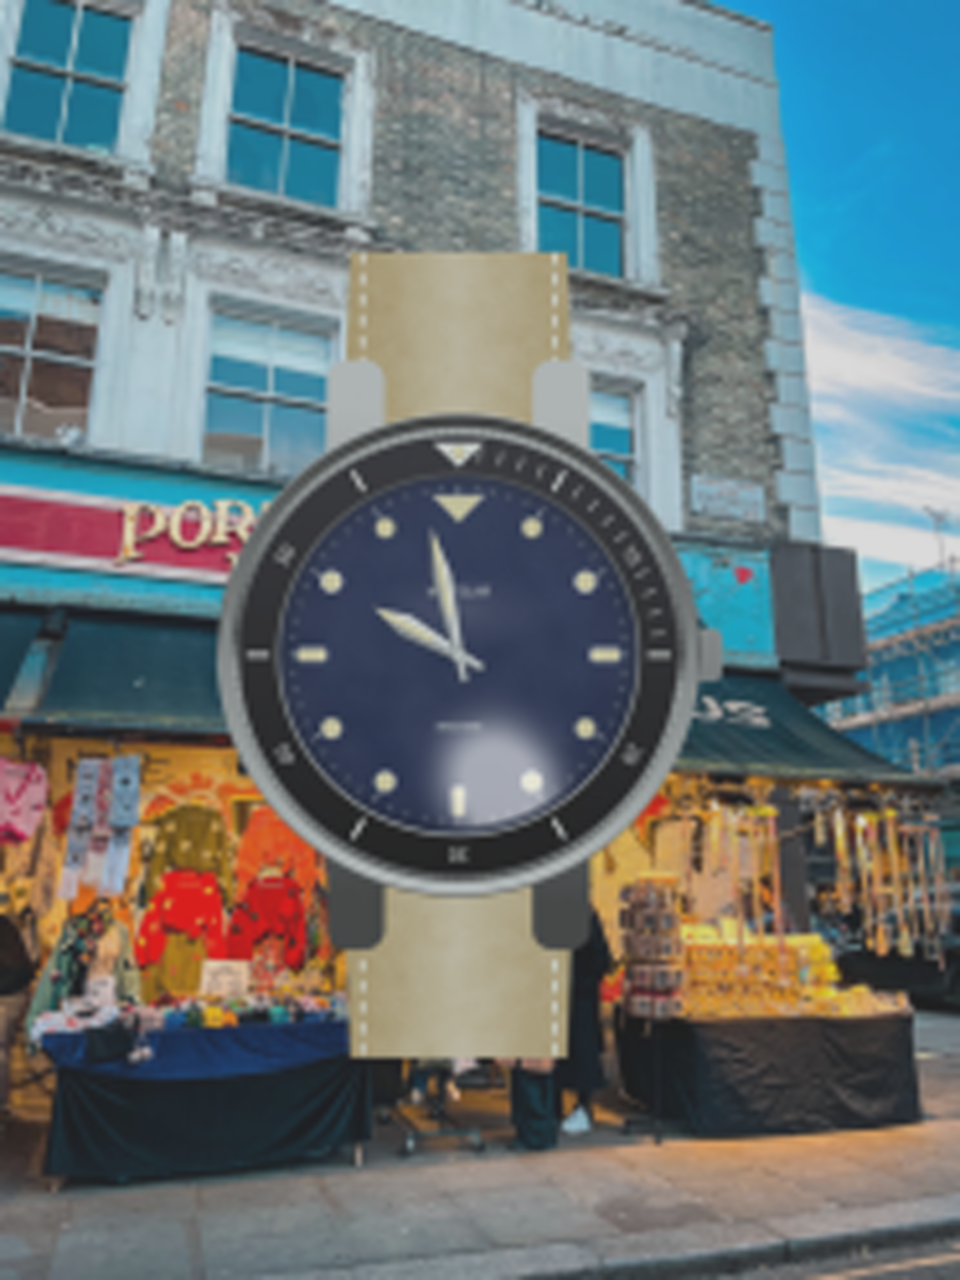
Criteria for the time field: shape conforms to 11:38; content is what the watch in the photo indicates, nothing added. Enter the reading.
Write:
9:58
